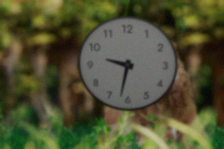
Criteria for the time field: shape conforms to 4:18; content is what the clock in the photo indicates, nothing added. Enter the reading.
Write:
9:32
